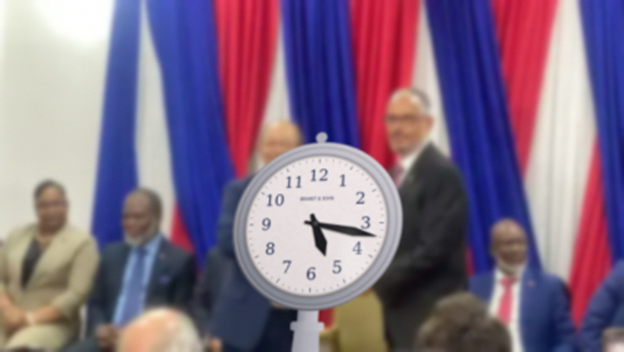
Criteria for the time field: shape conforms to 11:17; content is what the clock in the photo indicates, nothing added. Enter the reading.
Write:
5:17
